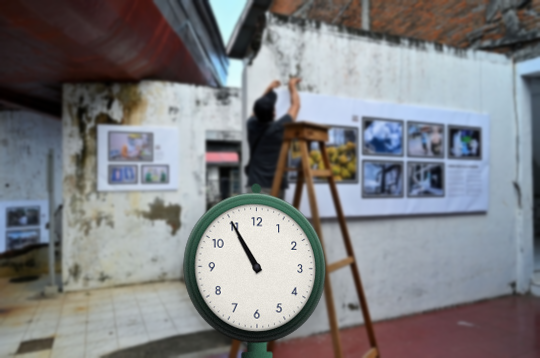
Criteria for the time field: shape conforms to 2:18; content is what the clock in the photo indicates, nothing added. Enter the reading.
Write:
10:55
